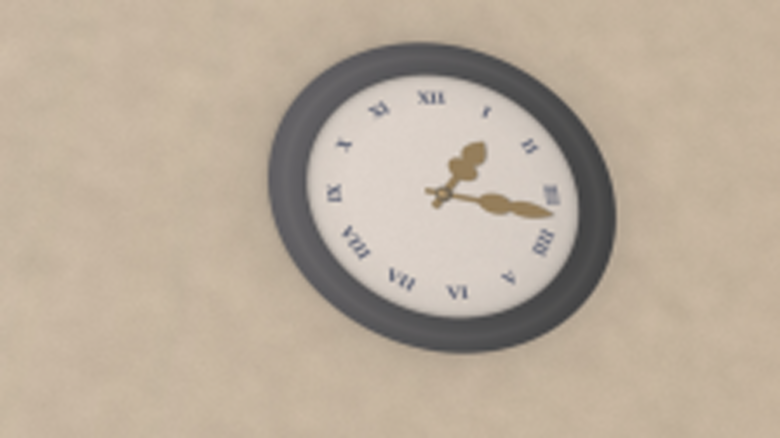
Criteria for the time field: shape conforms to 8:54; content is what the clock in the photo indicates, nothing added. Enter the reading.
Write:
1:17
